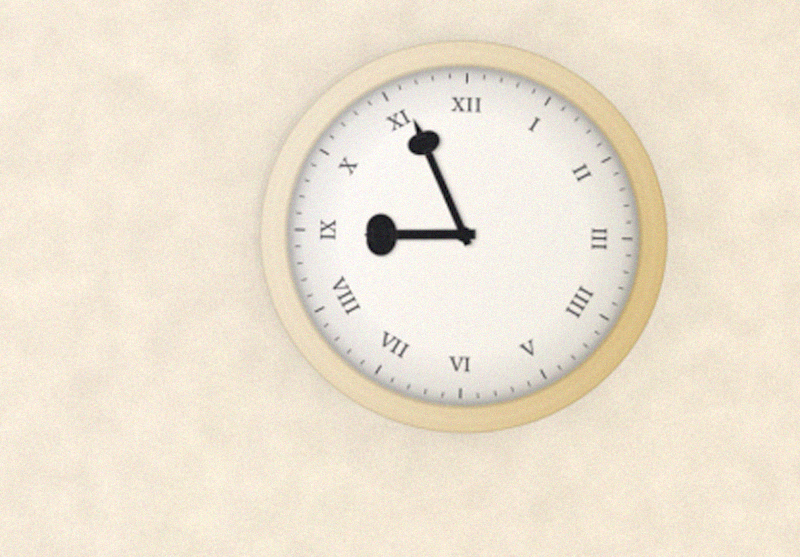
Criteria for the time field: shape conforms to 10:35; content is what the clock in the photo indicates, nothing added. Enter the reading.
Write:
8:56
